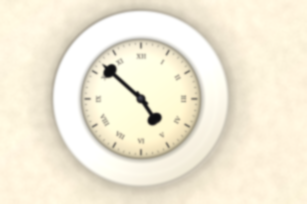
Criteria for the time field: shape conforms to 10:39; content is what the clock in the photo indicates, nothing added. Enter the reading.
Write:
4:52
